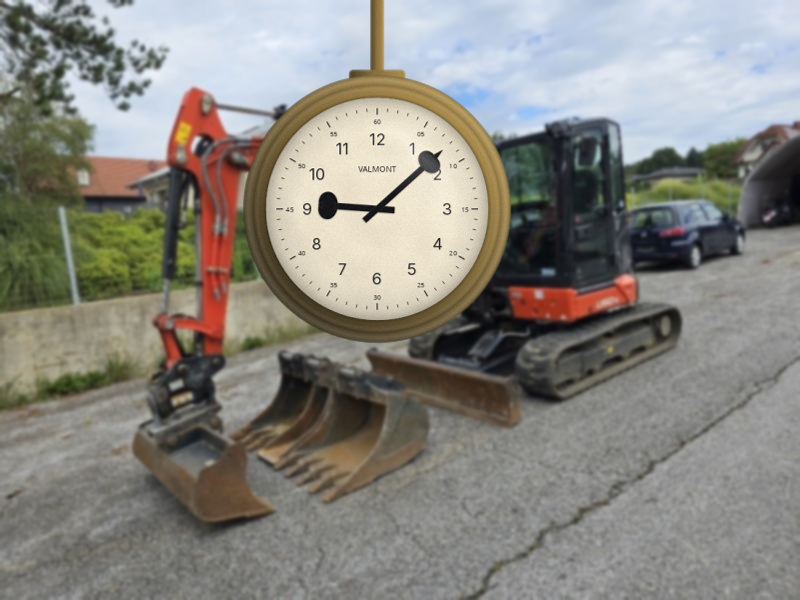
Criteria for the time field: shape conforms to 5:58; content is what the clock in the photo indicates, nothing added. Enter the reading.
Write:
9:08
